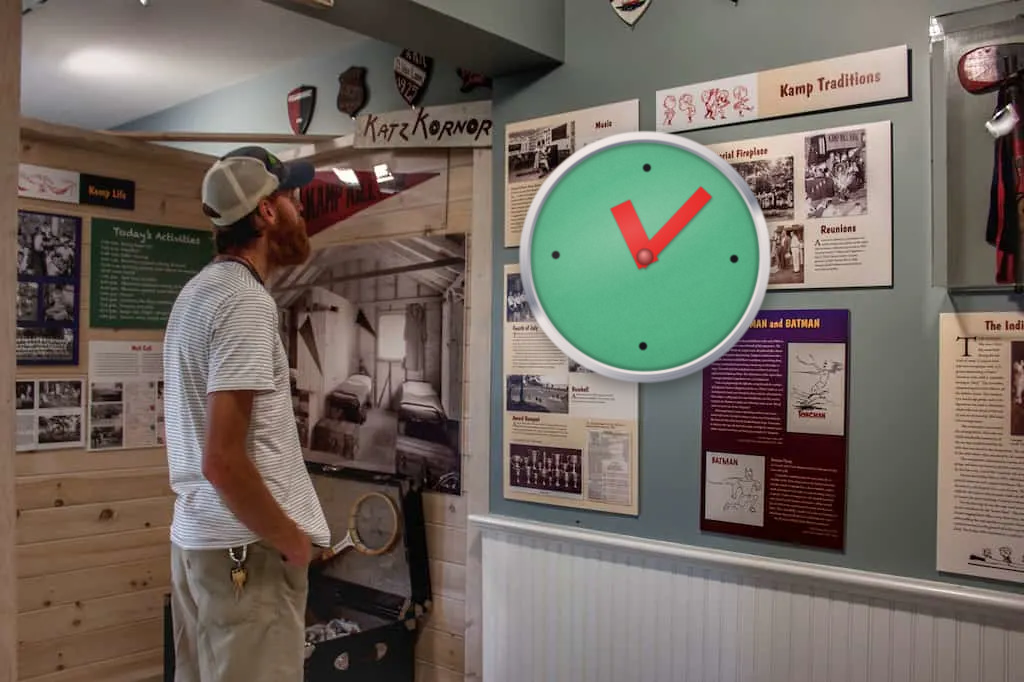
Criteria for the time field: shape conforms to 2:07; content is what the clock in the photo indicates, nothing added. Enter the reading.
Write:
11:07
